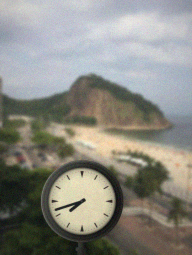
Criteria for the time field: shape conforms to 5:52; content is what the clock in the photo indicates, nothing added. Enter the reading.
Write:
7:42
